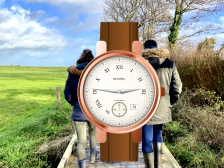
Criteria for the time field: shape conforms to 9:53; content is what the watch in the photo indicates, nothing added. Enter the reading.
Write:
2:46
